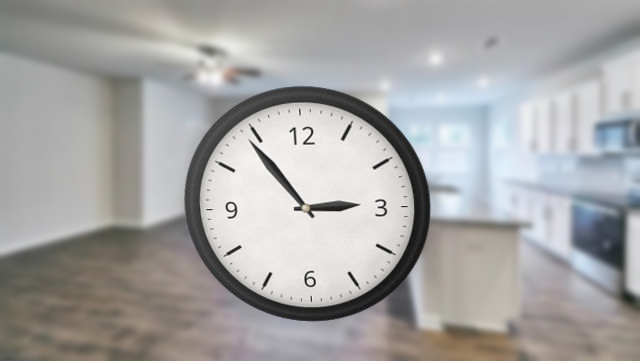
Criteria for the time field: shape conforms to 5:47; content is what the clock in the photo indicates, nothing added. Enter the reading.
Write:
2:54
